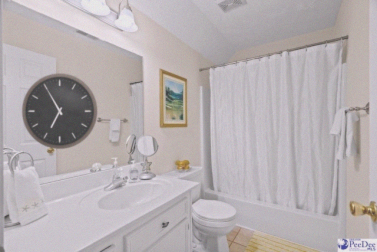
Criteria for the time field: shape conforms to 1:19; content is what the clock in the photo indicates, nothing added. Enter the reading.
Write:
6:55
